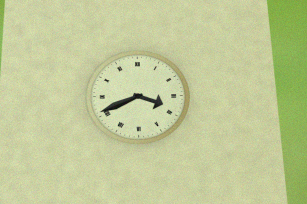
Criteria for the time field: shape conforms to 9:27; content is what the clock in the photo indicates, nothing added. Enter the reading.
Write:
3:41
